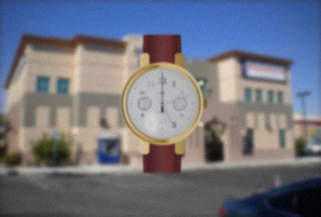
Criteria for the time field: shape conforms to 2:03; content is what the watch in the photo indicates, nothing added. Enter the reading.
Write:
5:12
